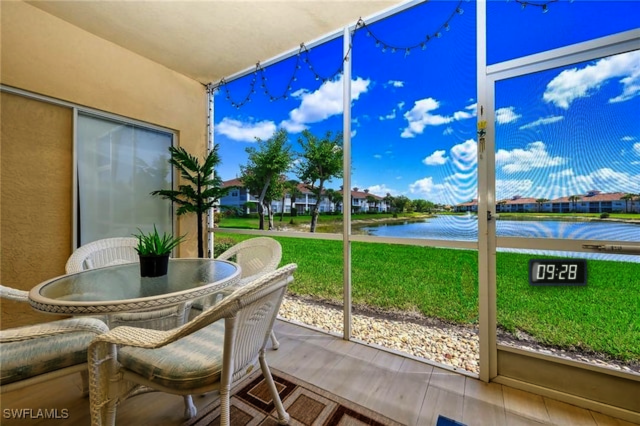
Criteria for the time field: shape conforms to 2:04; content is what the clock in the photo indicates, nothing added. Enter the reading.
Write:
9:28
